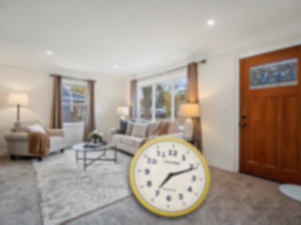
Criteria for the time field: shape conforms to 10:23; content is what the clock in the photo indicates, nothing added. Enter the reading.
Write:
7:11
